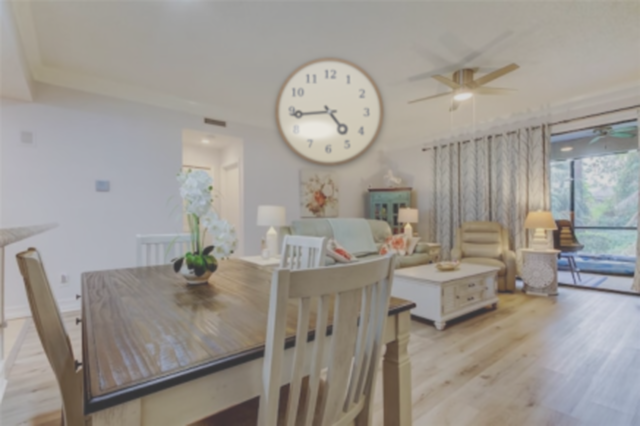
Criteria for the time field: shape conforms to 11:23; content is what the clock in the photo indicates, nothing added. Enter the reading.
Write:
4:44
